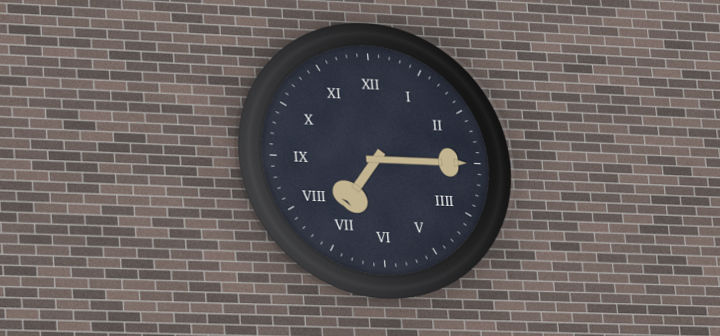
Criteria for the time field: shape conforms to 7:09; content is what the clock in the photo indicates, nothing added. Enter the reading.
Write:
7:15
